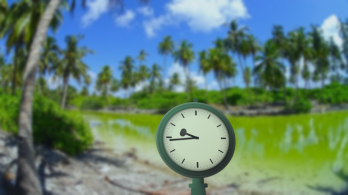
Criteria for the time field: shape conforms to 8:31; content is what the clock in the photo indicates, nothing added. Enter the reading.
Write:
9:44
